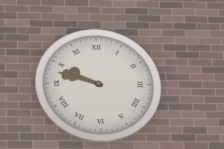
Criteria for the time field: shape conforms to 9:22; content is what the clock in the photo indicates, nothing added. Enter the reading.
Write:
9:48
